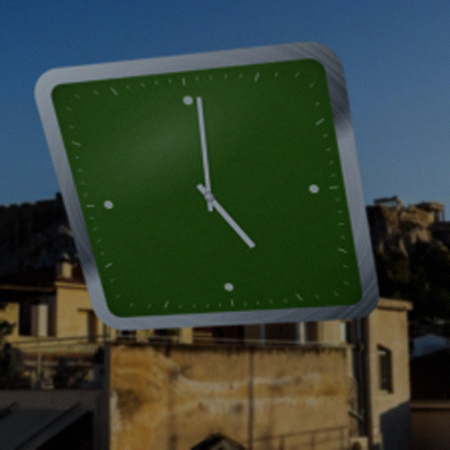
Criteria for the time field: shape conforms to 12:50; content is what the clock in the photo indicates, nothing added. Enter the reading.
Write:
5:01
